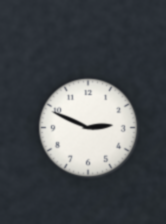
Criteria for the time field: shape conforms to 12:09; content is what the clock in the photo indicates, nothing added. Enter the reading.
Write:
2:49
